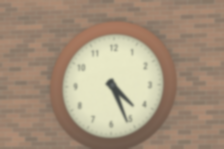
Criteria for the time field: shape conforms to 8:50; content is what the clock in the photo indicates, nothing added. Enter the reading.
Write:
4:26
